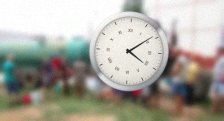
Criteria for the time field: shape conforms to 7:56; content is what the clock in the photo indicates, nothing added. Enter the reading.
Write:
4:09
